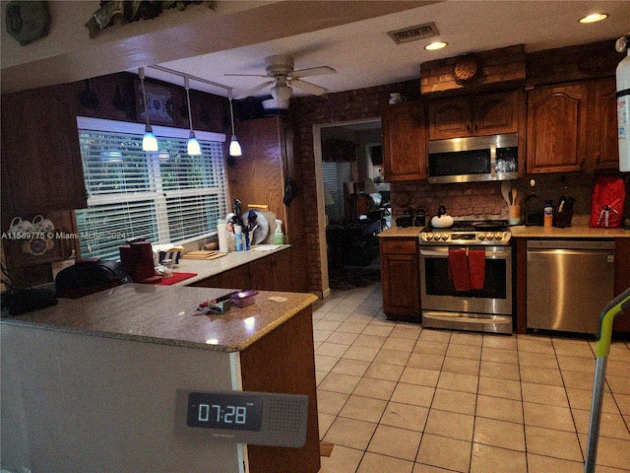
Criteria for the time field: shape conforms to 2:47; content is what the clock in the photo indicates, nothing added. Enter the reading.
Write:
7:28
